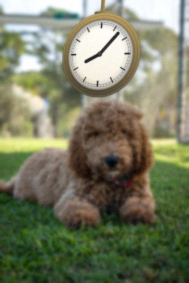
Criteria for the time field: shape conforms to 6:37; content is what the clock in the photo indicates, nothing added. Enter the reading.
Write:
8:07
